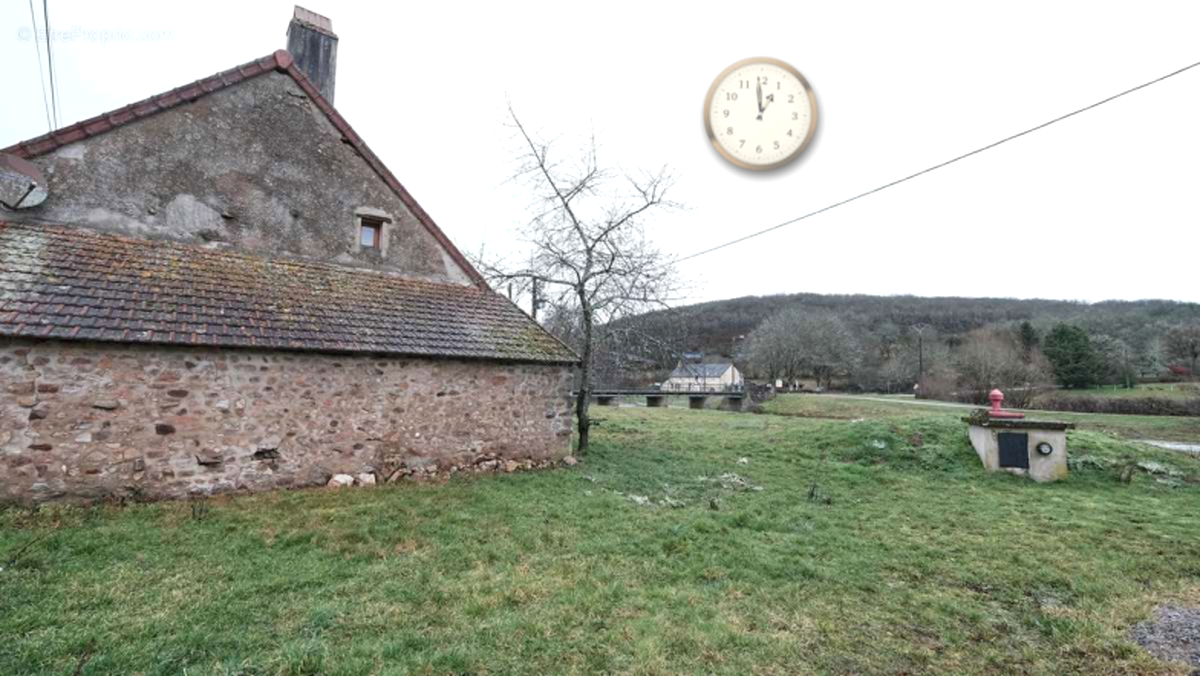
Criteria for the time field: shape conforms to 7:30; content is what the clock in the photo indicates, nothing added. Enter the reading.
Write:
12:59
